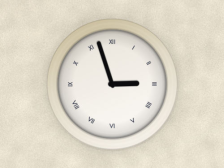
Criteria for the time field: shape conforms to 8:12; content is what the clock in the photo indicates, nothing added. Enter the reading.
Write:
2:57
